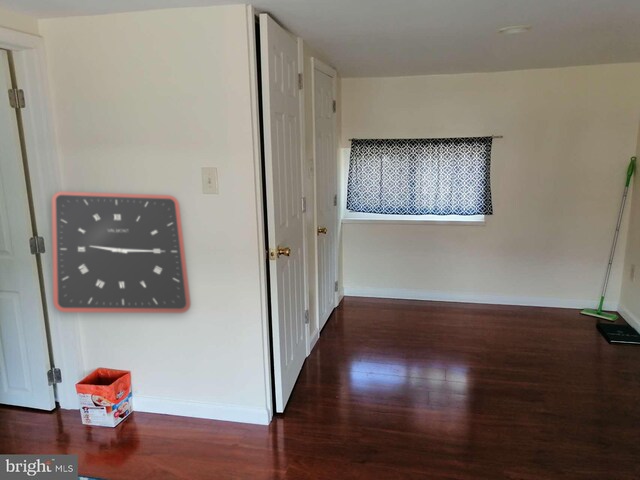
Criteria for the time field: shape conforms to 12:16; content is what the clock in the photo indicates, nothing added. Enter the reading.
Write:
9:15
